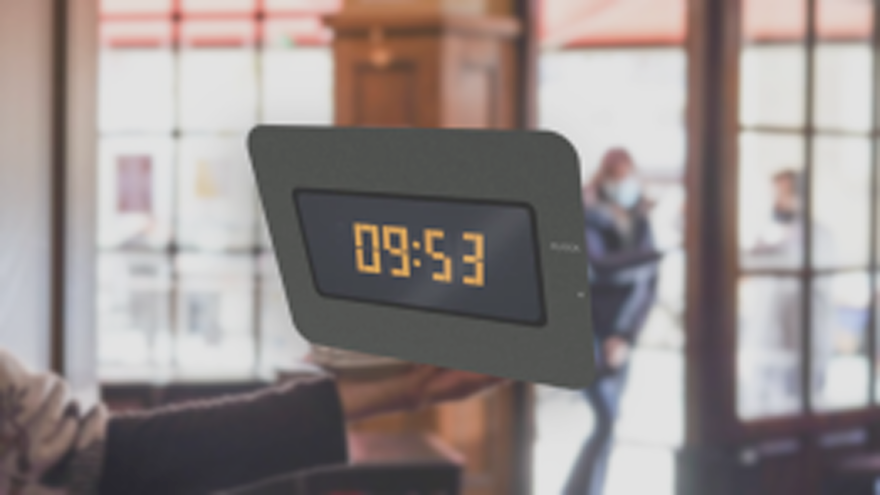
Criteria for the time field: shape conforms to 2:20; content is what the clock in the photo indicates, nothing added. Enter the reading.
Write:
9:53
